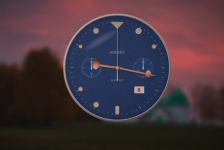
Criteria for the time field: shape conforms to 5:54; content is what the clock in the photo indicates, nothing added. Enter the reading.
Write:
9:17
